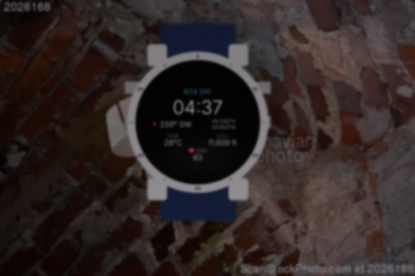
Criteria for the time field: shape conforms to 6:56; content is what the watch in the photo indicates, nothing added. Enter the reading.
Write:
4:37
